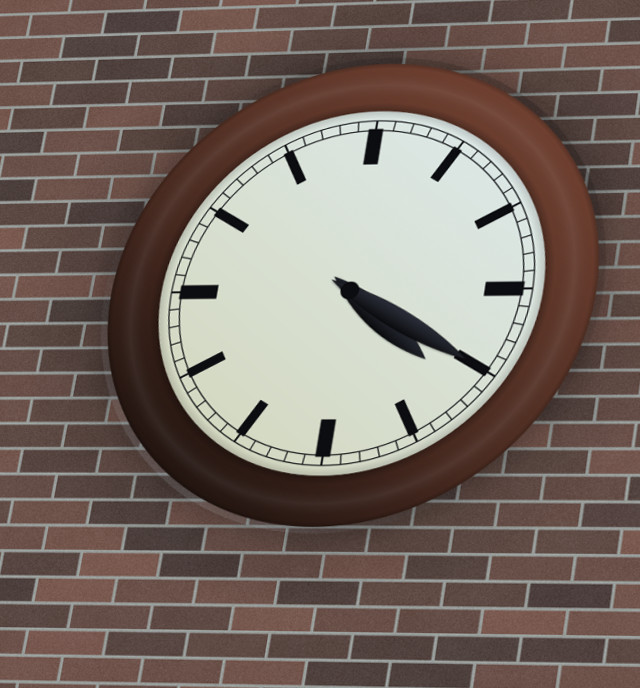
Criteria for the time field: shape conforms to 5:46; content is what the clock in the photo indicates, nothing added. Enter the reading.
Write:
4:20
